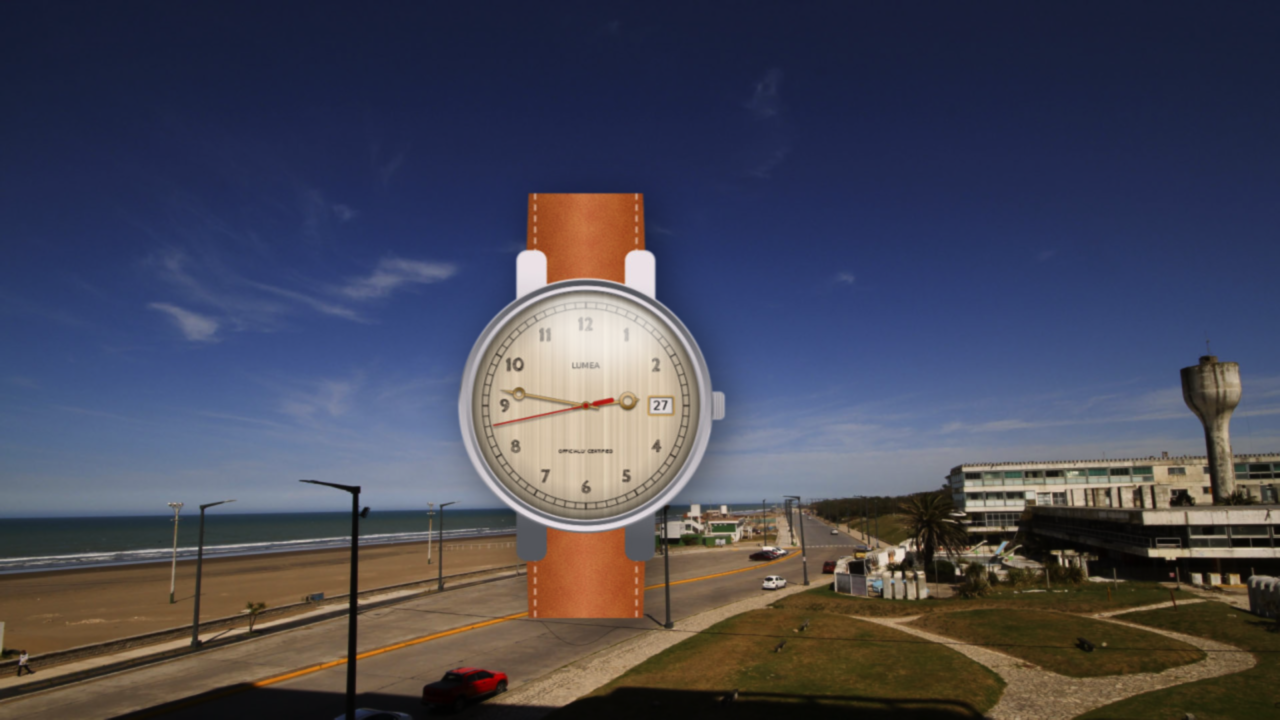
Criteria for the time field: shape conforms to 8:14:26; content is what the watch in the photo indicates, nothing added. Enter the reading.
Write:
2:46:43
